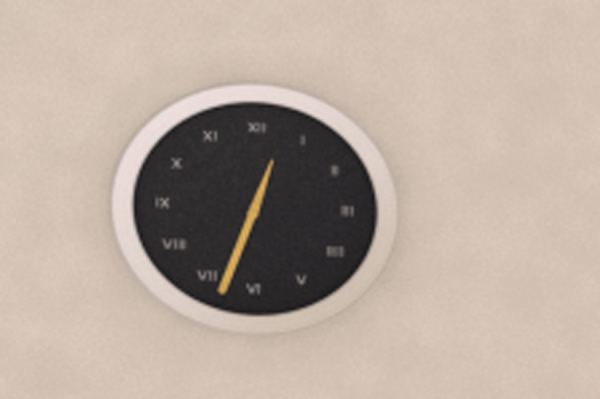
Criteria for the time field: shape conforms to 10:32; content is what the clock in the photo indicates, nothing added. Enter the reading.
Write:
12:33
